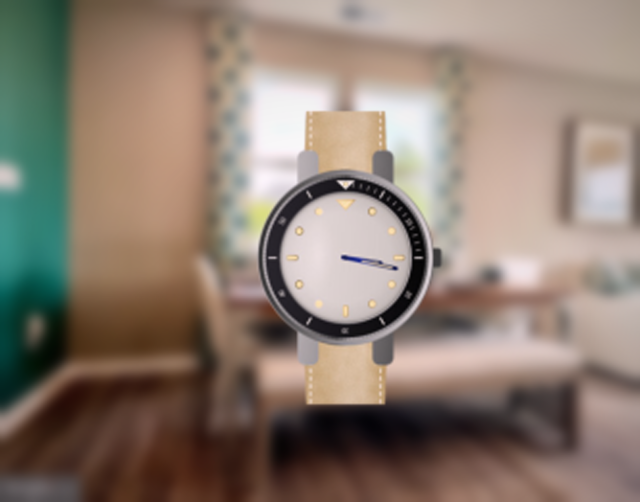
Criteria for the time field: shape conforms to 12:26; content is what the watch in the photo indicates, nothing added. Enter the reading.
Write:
3:17
